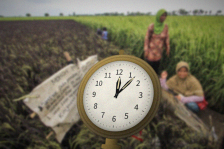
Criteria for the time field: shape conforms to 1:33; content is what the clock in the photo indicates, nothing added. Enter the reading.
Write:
12:07
